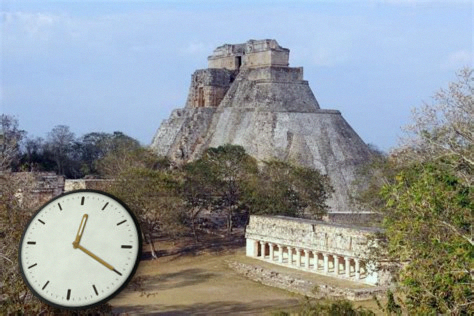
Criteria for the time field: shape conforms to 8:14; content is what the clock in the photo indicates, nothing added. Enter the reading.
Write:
12:20
